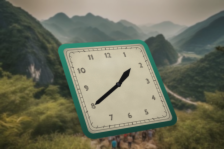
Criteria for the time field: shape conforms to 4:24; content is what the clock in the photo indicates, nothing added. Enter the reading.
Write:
1:40
